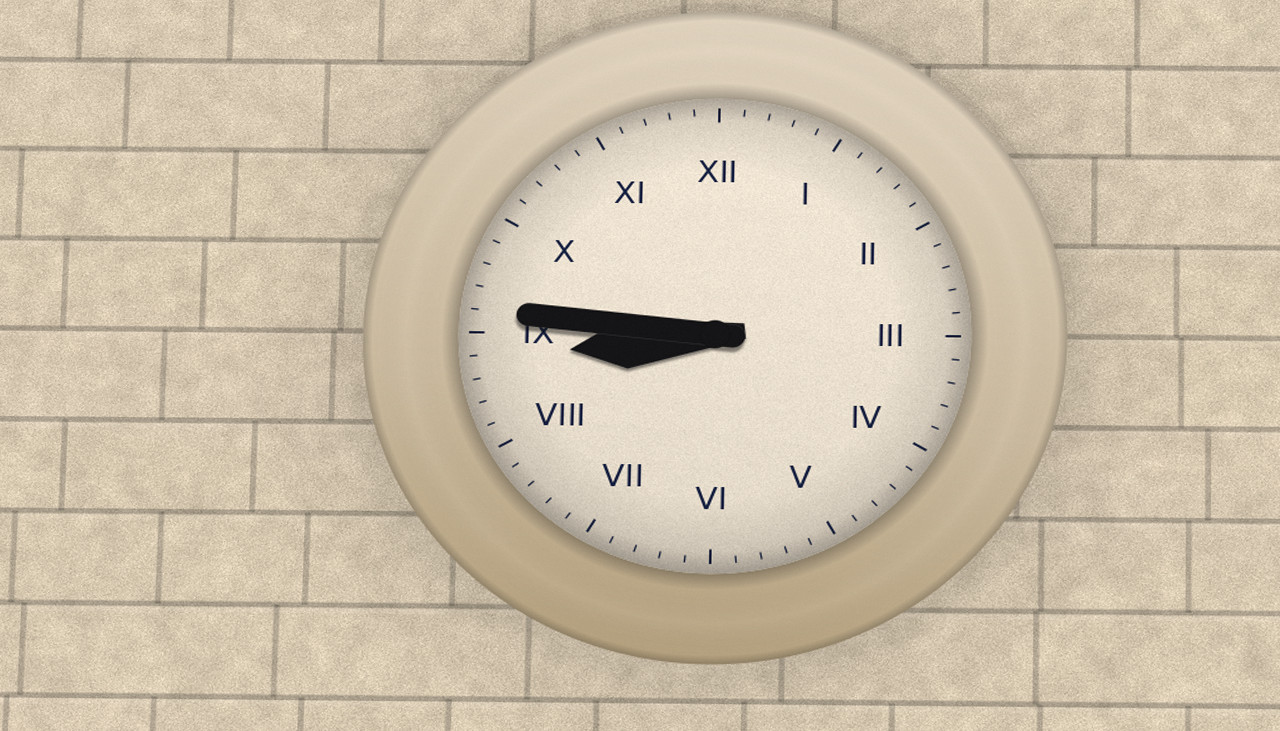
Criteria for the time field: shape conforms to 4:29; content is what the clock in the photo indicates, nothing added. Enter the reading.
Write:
8:46
